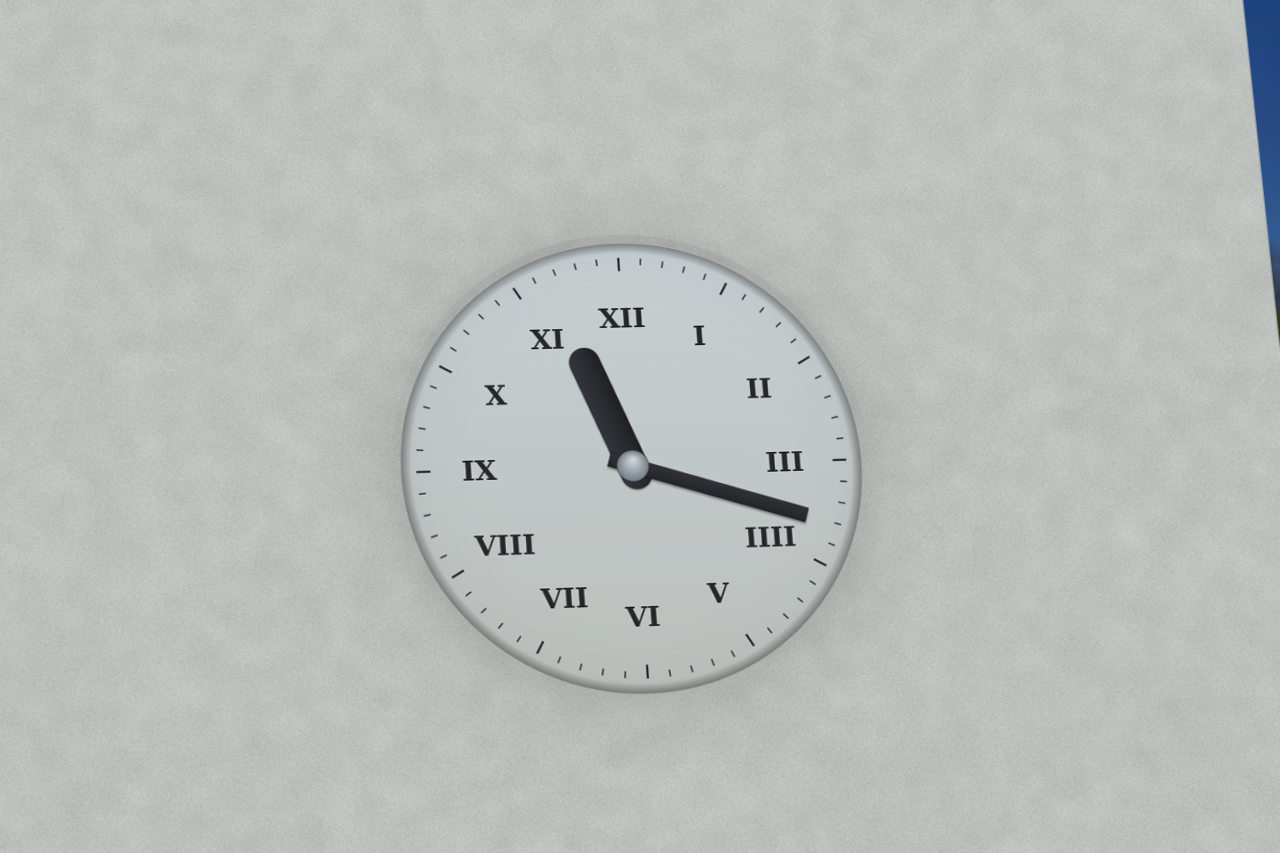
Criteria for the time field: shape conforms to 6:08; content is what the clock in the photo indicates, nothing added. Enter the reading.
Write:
11:18
